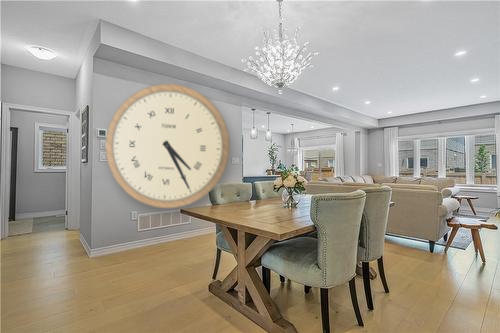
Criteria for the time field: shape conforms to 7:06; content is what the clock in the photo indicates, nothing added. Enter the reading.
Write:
4:25
